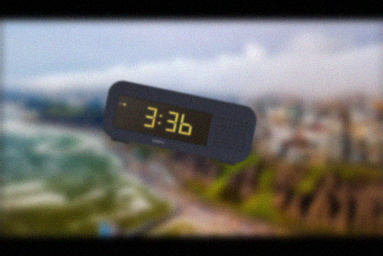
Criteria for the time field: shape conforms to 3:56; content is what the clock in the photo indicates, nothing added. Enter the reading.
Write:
3:36
